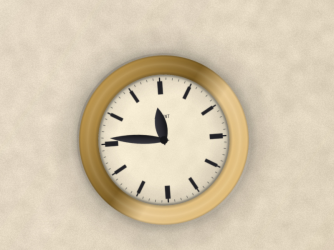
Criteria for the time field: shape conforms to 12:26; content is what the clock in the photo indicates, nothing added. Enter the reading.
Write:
11:46
